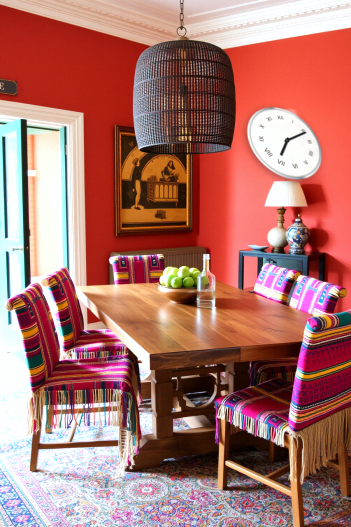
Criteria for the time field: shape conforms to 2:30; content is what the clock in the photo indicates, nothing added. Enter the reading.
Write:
7:11
